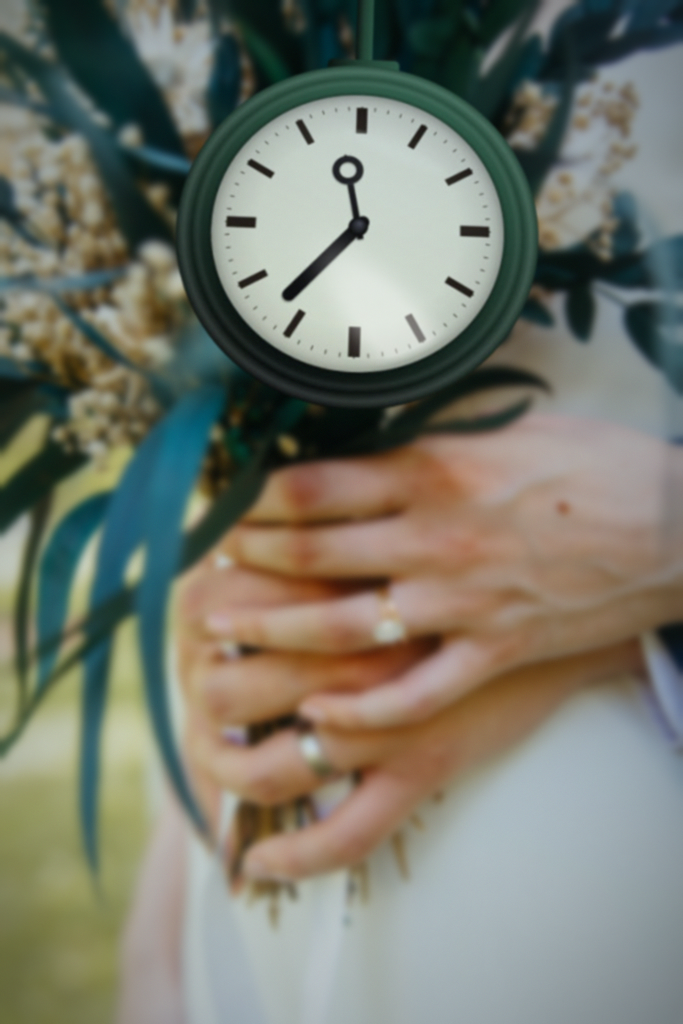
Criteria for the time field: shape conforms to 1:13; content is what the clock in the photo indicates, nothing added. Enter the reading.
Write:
11:37
